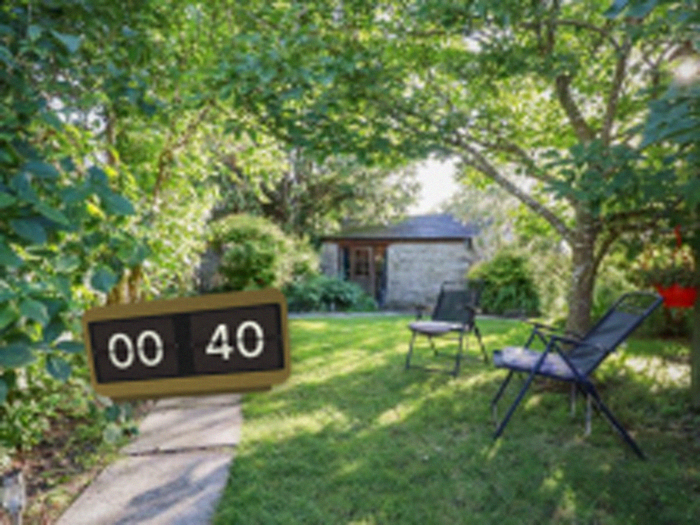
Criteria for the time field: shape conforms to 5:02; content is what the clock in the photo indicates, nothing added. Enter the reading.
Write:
0:40
